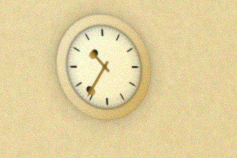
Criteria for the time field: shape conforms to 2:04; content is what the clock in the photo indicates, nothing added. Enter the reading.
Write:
10:36
